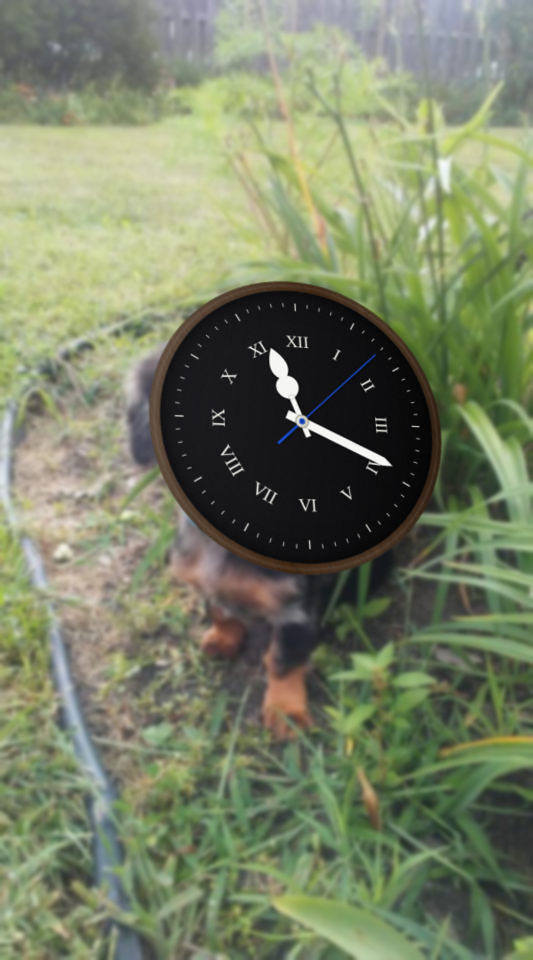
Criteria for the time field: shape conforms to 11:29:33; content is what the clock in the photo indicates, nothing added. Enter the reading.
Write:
11:19:08
